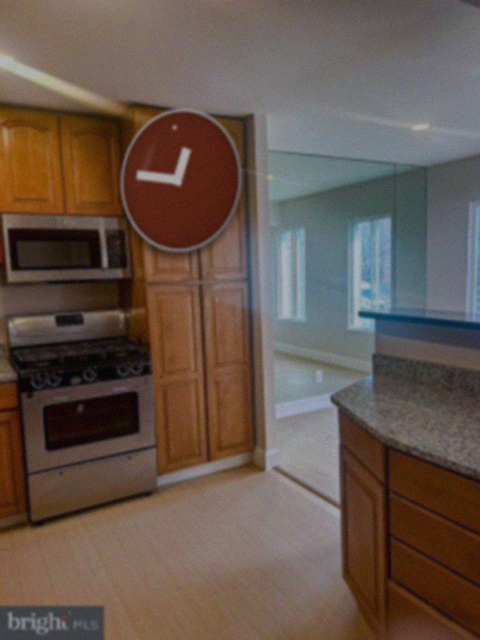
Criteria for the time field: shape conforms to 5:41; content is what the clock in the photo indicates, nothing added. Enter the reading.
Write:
12:47
